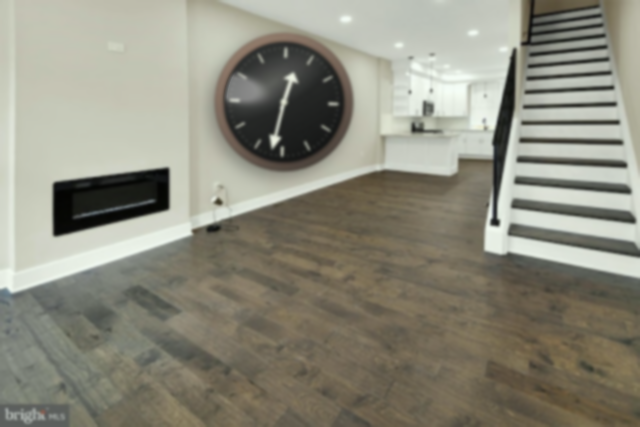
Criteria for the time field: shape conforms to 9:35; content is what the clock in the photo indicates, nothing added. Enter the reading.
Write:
12:32
